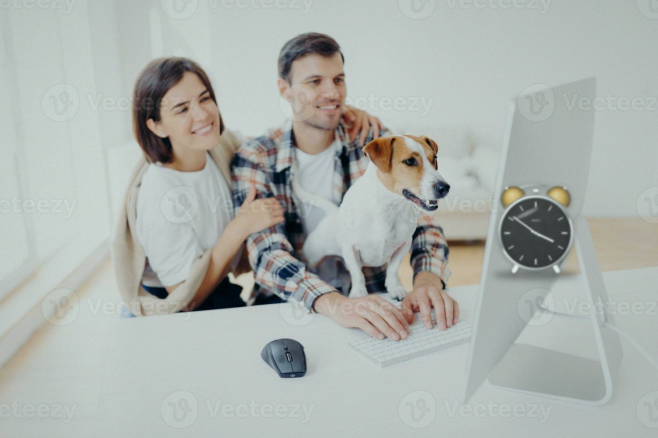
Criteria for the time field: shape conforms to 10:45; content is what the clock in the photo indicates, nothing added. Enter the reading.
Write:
3:51
